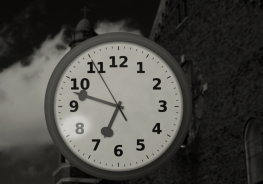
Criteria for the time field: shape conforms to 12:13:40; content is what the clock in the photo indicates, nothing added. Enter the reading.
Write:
6:47:55
